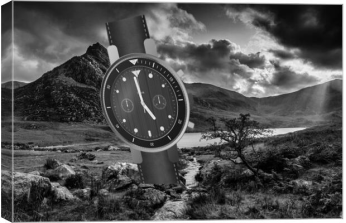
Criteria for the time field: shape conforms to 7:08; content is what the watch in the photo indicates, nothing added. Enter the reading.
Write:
4:59
